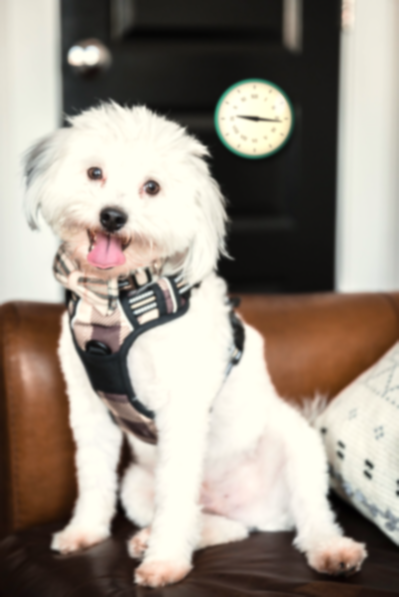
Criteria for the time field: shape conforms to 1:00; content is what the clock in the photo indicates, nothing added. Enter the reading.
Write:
9:16
